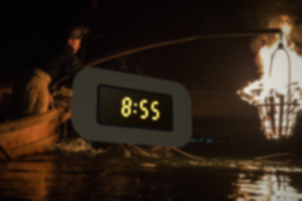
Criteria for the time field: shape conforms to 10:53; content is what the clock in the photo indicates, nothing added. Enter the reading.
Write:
8:55
